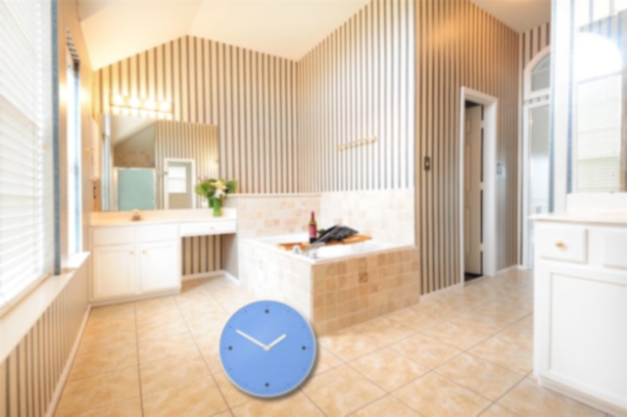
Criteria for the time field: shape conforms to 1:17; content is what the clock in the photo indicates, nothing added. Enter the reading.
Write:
1:50
